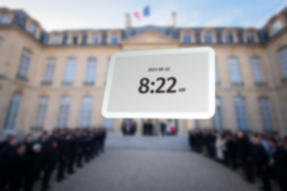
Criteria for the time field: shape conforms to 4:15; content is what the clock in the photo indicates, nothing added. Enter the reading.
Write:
8:22
